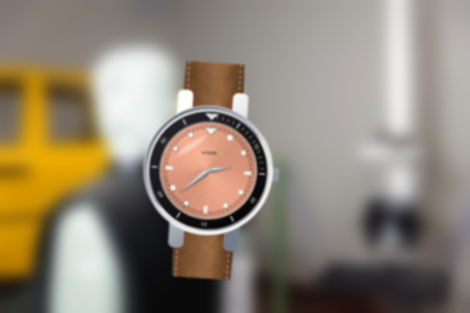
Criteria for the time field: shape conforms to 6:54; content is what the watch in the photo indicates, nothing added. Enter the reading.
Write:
2:38
